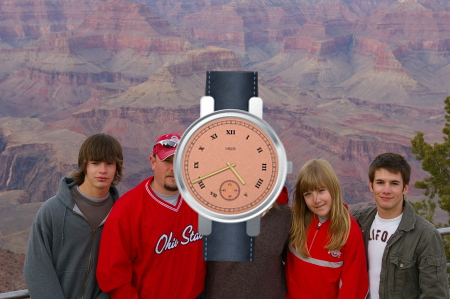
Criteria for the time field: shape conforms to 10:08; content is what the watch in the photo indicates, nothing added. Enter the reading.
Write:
4:41
